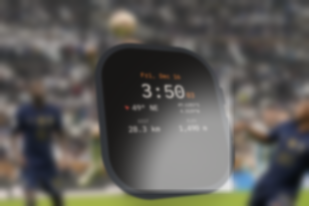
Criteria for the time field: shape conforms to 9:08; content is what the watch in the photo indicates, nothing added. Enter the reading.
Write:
3:50
